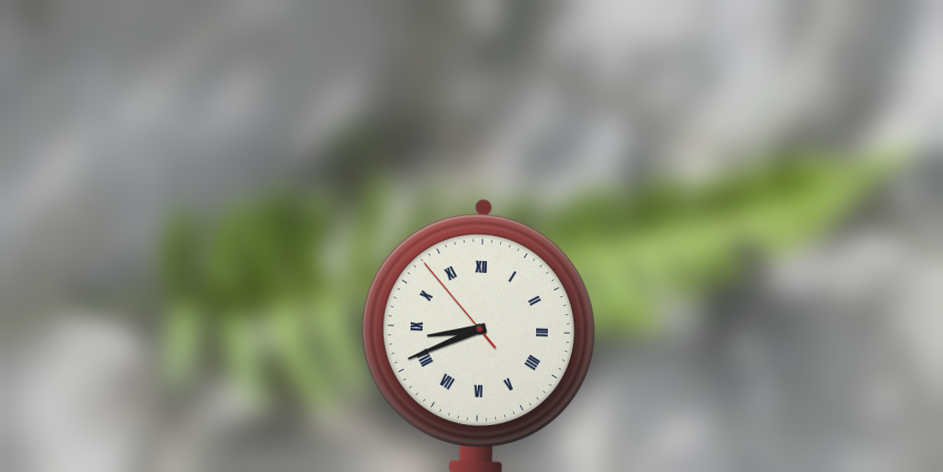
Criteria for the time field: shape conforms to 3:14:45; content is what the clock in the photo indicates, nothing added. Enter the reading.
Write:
8:40:53
